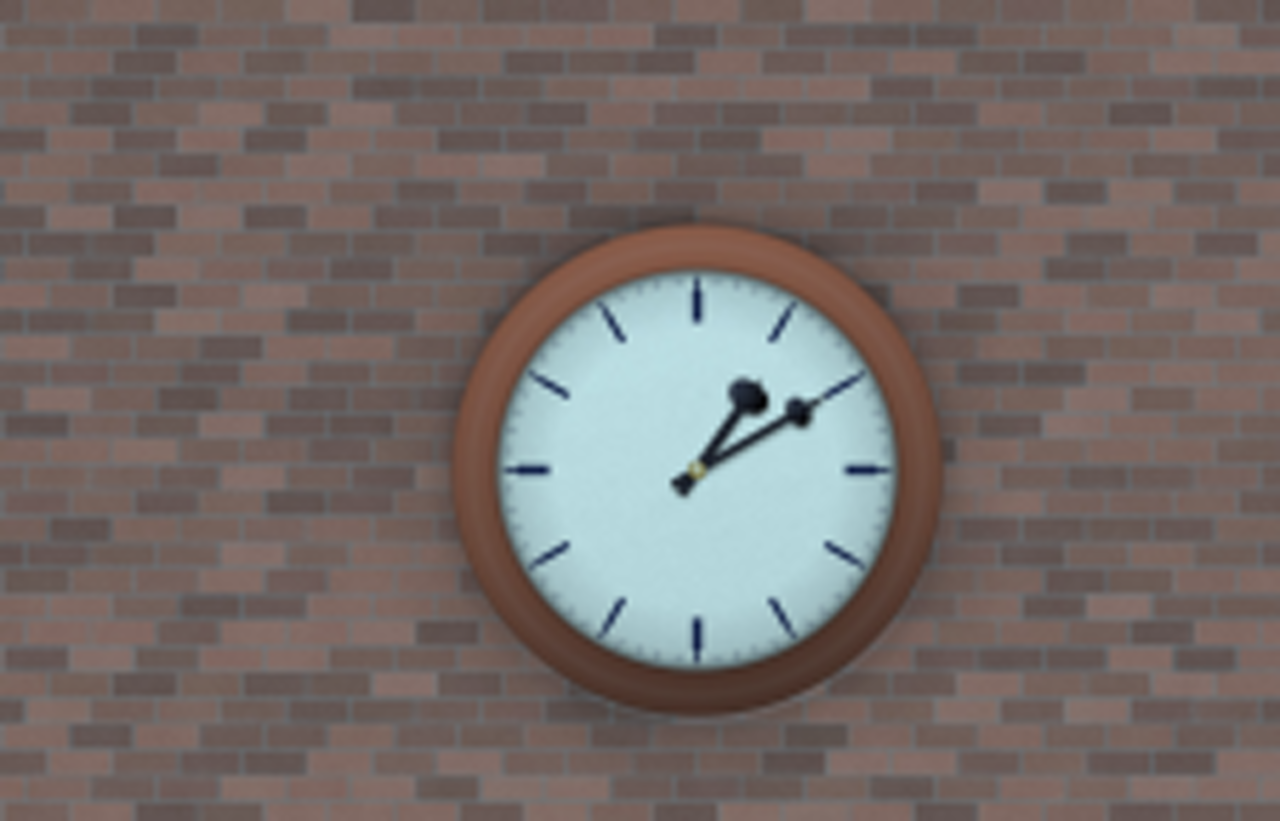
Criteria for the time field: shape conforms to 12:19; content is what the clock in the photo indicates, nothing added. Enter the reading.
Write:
1:10
